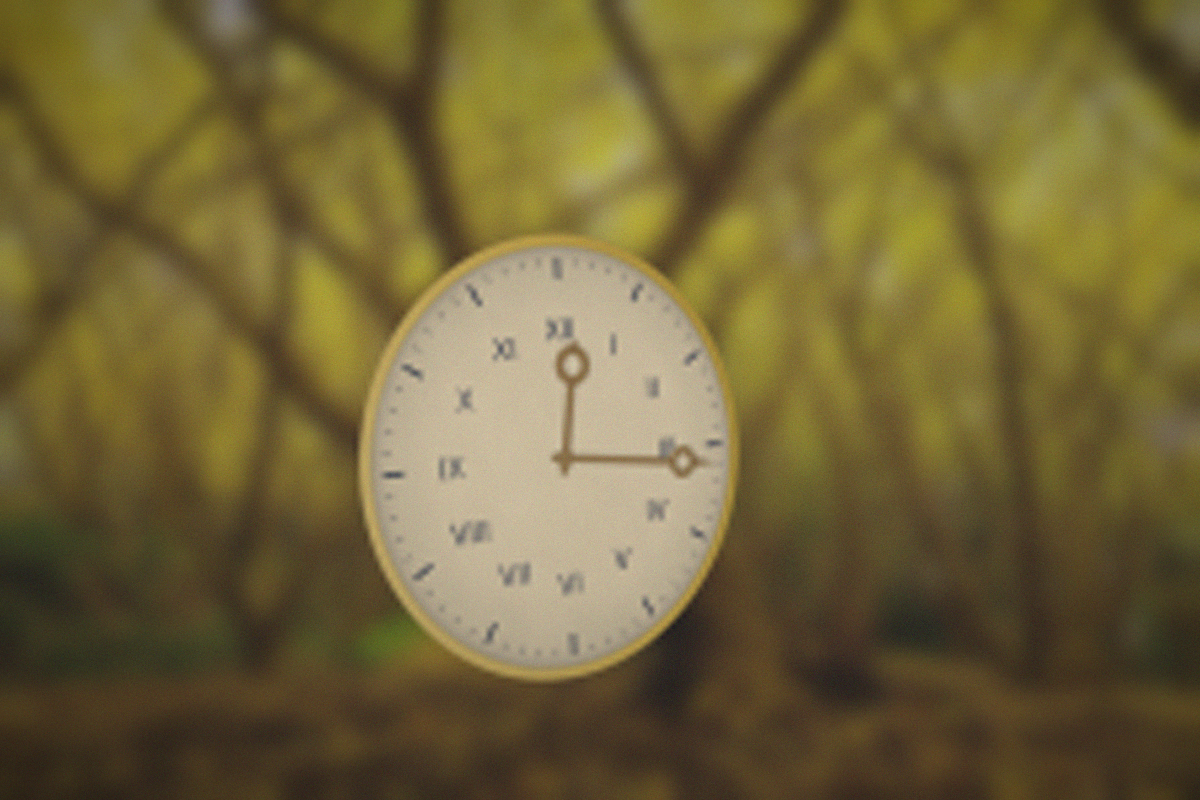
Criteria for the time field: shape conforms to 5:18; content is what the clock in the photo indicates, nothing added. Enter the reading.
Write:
12:16
